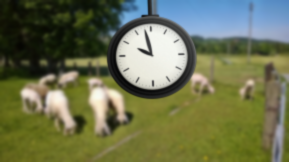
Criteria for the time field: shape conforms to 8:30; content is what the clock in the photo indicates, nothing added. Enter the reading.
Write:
9:58
